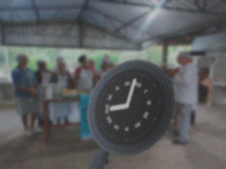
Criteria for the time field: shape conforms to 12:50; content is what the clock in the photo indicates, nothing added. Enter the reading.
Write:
7:58
